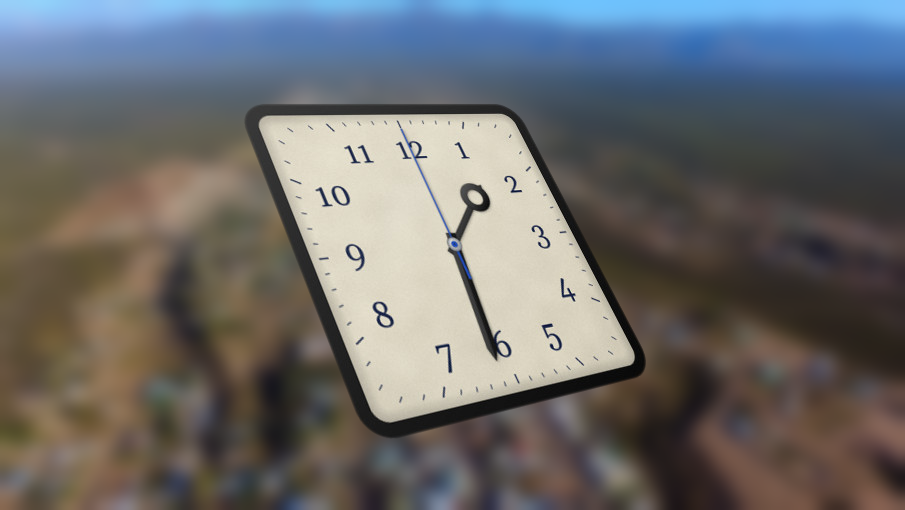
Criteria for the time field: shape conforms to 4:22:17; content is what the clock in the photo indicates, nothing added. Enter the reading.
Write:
1:31:00
